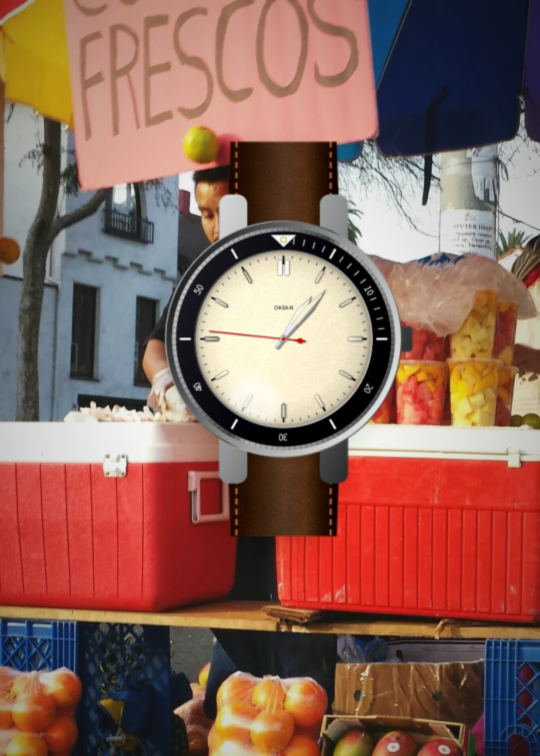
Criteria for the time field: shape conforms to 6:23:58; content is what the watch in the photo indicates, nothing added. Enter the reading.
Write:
1:06:46
